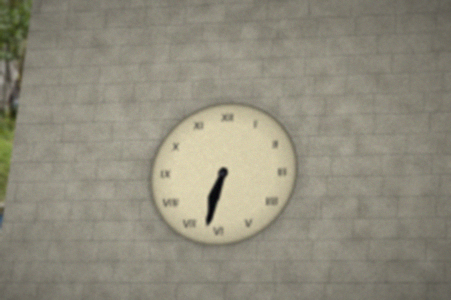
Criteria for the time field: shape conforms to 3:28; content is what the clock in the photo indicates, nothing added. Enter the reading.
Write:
6:32
